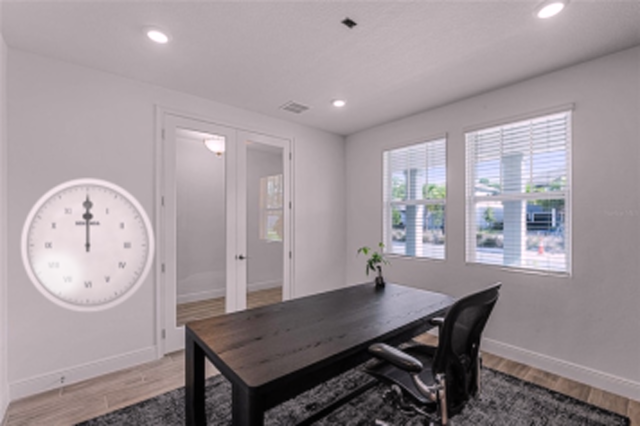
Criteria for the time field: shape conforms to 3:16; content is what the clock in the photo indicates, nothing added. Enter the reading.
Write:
12:00
